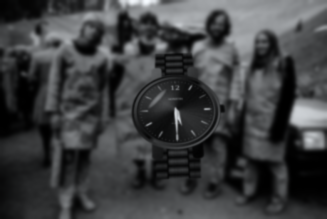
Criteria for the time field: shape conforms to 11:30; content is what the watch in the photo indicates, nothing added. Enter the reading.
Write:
5:30
